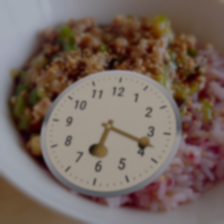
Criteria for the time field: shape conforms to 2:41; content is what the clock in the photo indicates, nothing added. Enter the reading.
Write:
6:18
